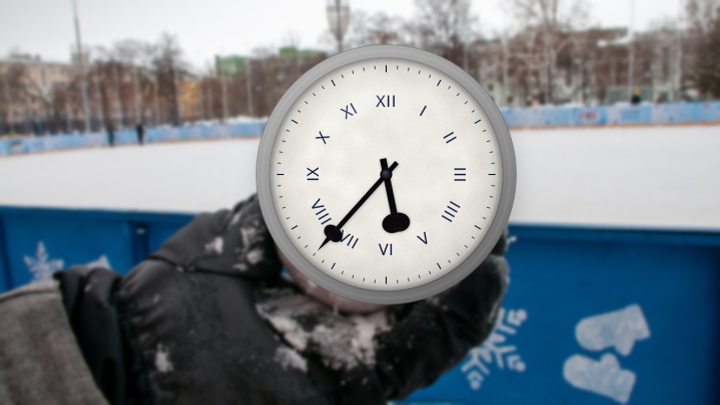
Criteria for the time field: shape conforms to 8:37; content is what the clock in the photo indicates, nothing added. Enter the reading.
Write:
5:37
